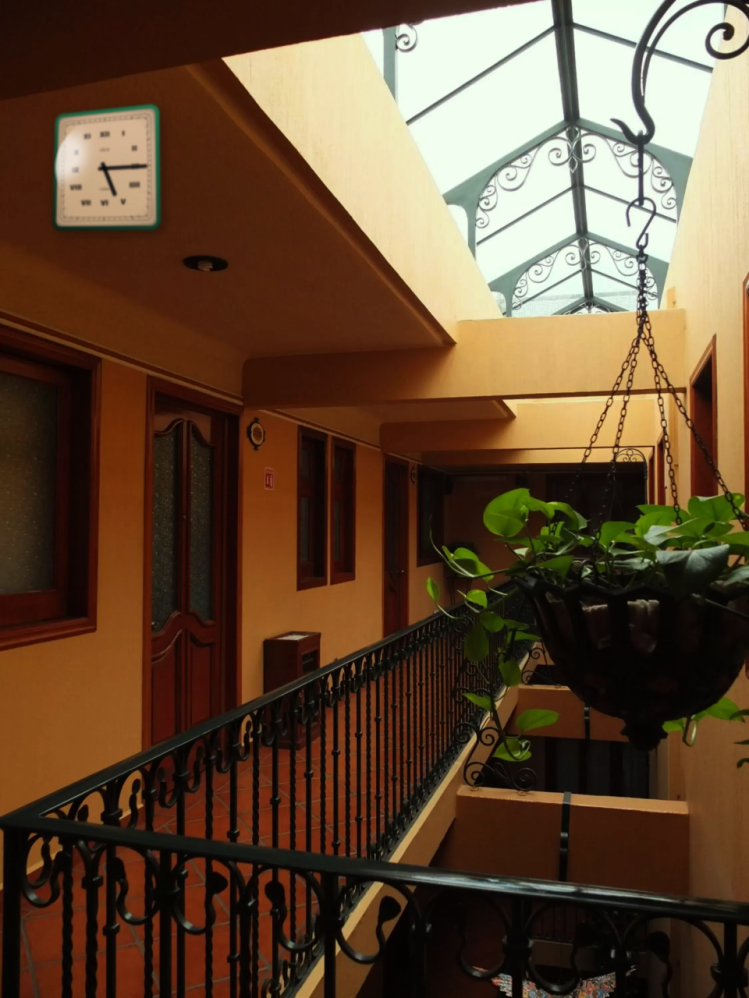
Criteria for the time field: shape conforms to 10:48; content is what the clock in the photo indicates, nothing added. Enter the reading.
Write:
5:15
